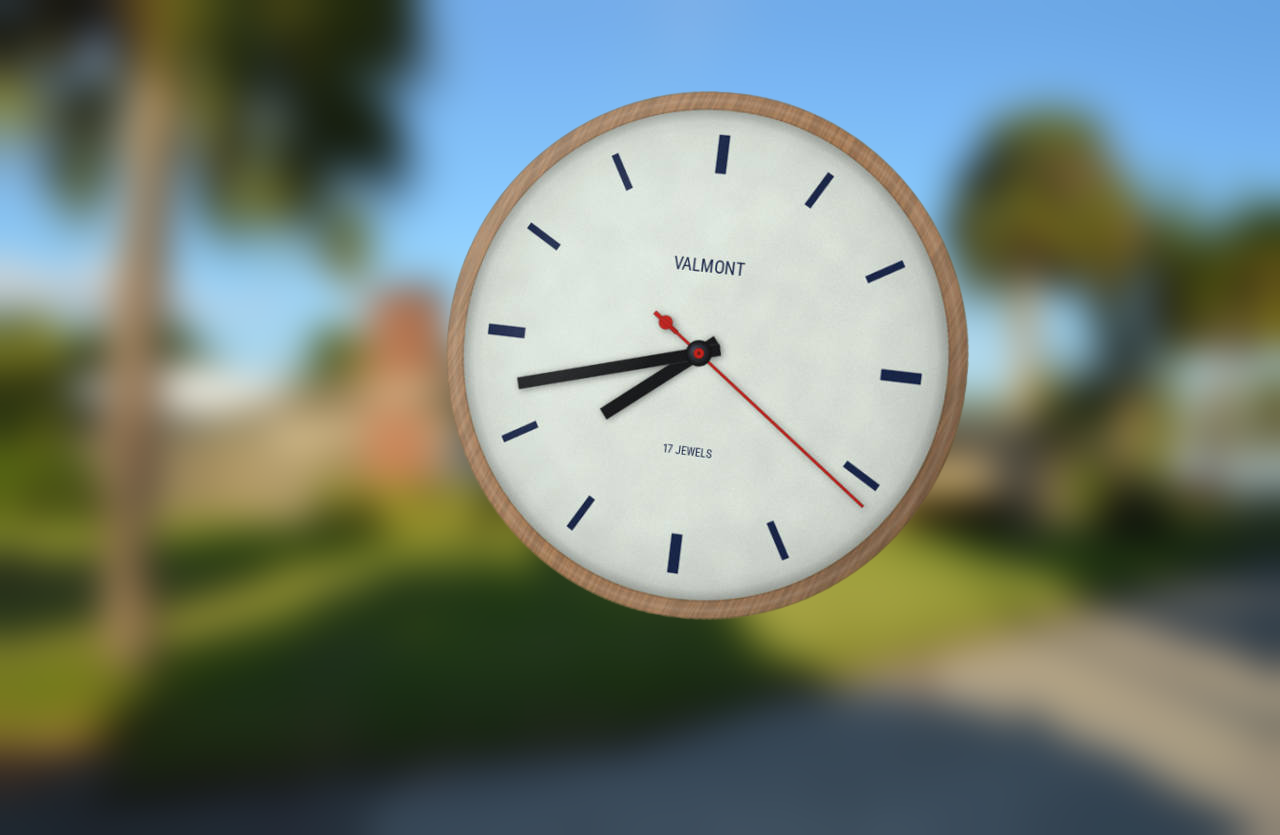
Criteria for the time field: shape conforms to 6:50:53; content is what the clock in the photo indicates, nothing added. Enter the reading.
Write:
7:42:21
